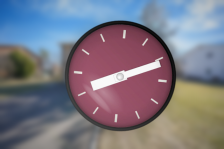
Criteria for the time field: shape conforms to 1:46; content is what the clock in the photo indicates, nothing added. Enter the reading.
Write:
8:11
